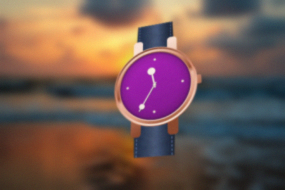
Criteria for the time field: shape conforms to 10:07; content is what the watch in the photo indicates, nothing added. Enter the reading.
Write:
11:35
